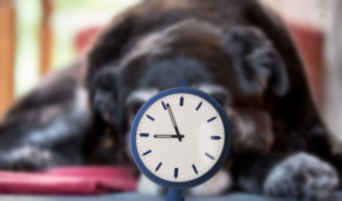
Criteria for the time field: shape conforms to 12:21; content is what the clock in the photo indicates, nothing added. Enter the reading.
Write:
8:56
